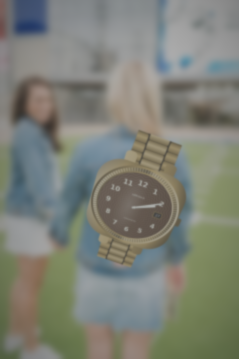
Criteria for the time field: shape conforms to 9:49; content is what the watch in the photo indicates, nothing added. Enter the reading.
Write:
2:10
